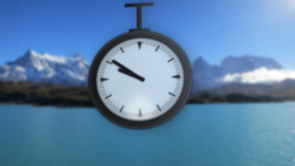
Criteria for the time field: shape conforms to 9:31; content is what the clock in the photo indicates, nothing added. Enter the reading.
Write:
9:51
